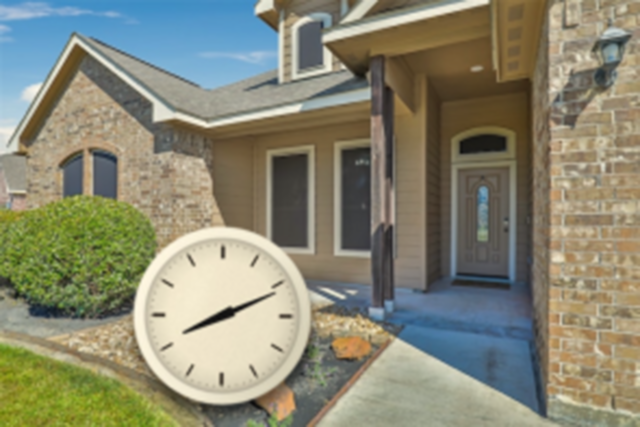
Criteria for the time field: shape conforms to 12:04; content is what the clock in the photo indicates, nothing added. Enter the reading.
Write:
8:11
